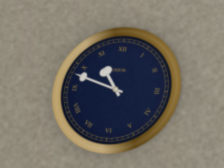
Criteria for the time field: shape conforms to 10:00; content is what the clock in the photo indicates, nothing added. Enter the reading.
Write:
10:48
